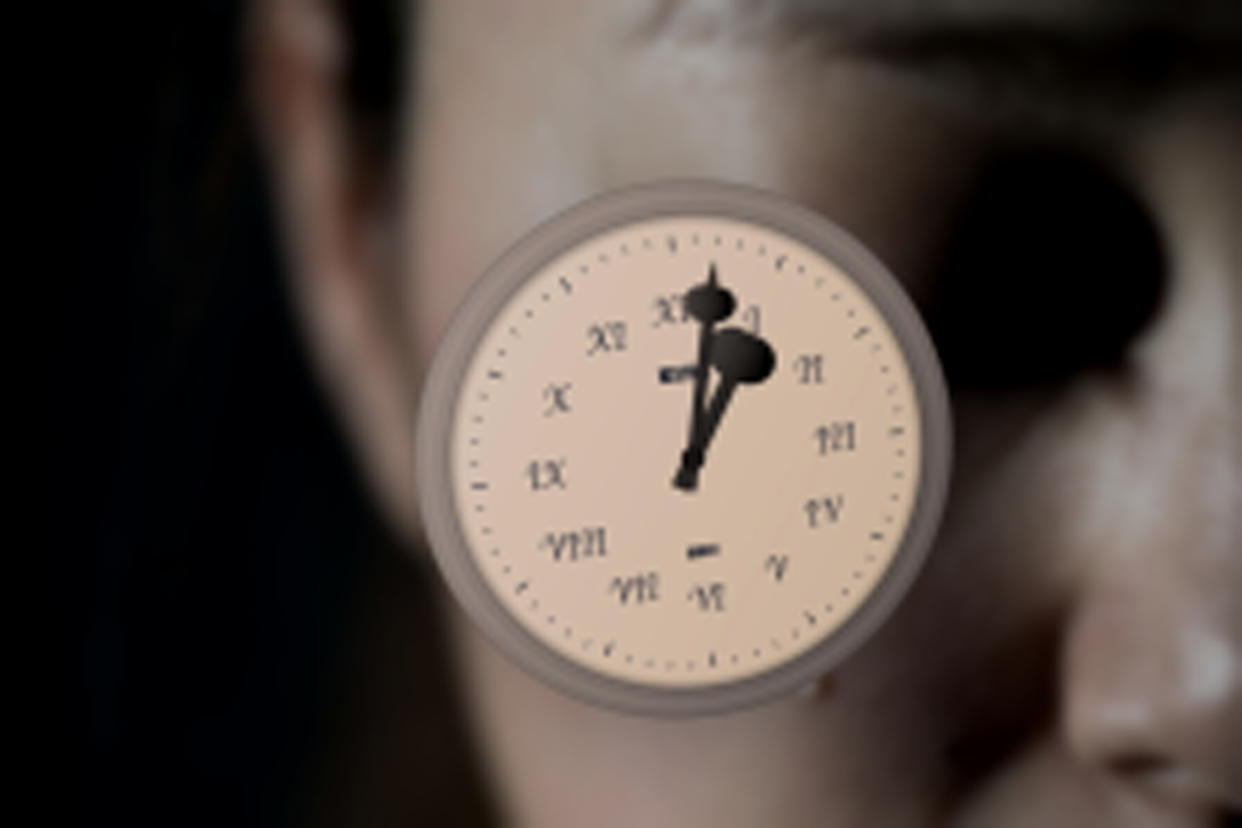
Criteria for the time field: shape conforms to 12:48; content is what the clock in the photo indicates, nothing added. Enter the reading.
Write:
1:02
